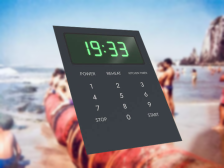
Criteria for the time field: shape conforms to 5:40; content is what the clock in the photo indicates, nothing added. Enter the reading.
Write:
19:33
